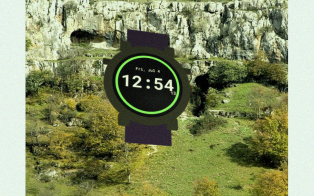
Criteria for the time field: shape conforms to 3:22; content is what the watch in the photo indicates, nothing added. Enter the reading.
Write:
12:54
